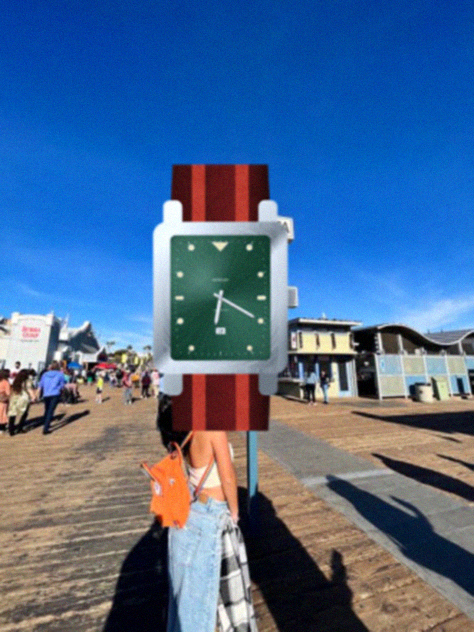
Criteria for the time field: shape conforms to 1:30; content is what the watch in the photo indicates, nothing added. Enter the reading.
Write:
6:20
